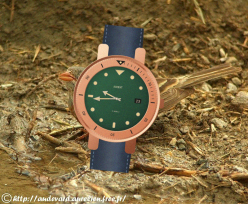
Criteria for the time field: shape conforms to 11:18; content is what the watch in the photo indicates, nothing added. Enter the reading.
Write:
9:44
